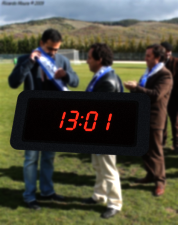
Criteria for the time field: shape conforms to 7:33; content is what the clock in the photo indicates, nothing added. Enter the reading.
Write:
13:01
